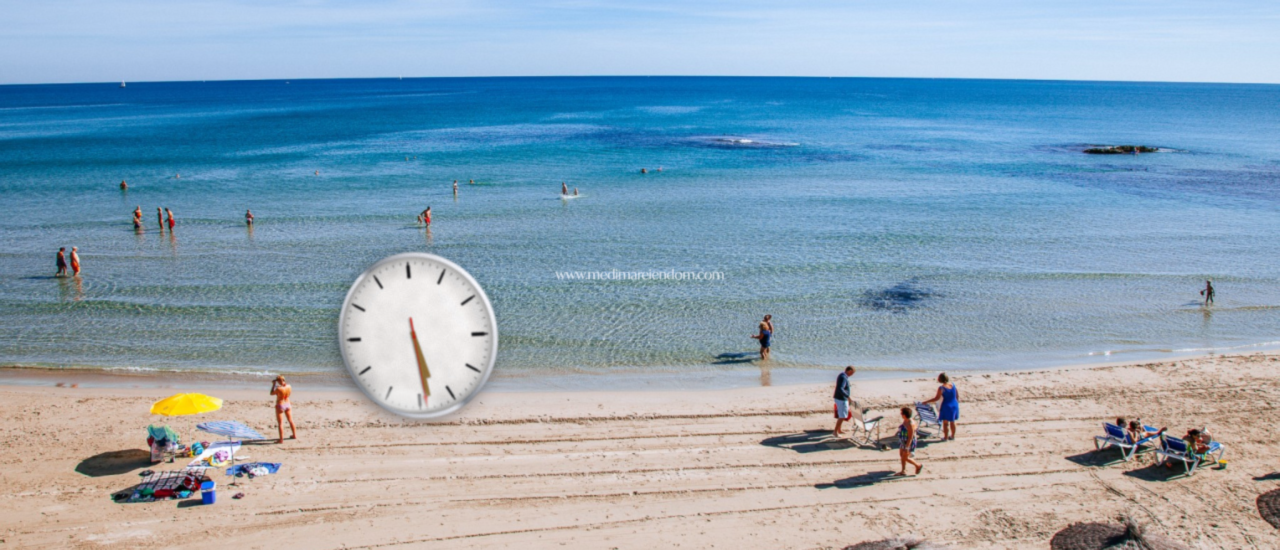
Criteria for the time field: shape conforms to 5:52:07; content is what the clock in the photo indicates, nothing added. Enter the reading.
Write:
5:28:29
